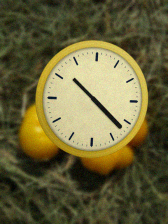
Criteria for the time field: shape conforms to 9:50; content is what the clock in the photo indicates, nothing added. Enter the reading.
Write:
10:22
